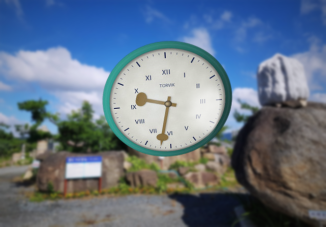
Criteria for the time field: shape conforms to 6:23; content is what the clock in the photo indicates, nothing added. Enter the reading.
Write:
9:32
